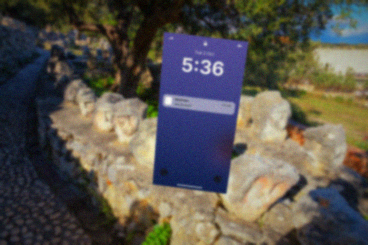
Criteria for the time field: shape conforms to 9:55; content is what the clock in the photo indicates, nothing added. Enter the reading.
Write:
5:36
